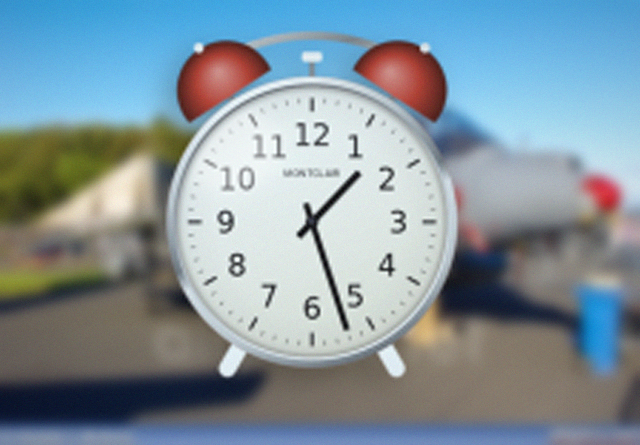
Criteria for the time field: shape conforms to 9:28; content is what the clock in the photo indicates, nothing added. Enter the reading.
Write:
1:27
